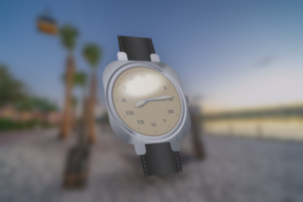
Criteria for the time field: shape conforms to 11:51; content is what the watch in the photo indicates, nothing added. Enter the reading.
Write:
8:14
